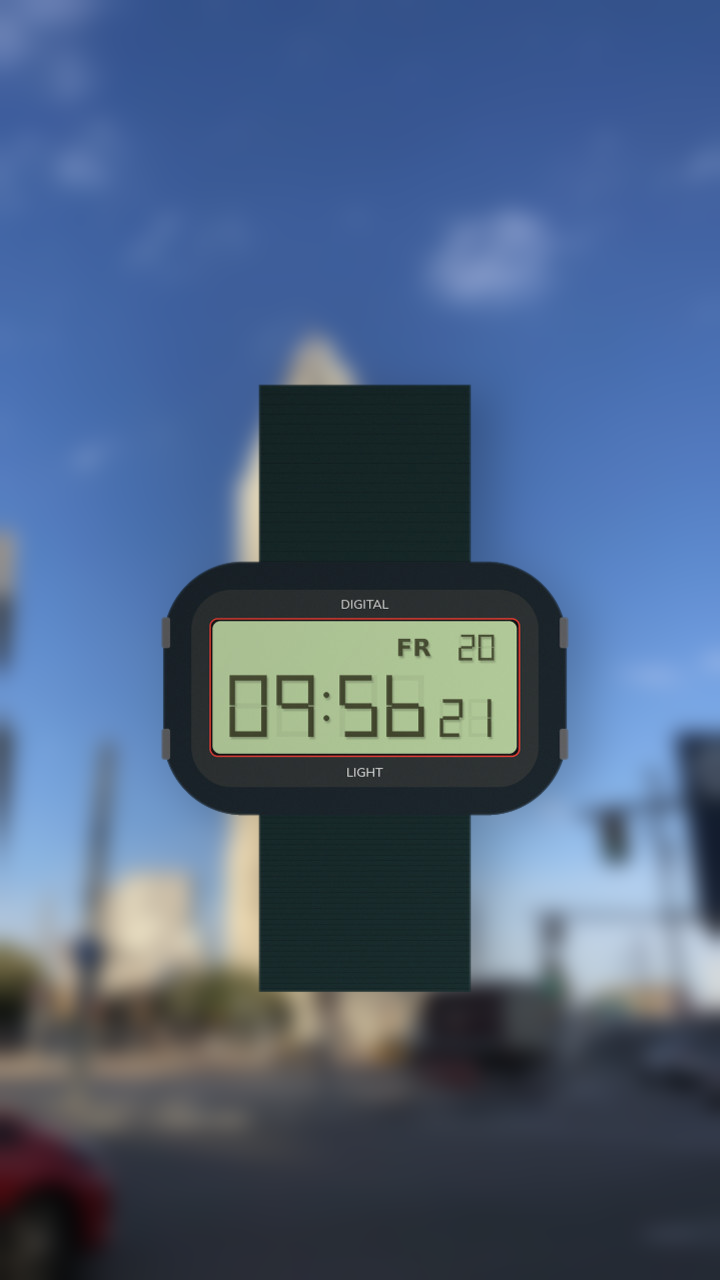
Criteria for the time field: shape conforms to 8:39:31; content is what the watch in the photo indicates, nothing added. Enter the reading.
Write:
9:56:21
